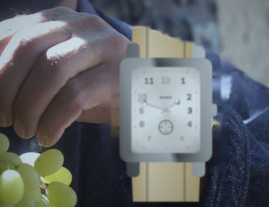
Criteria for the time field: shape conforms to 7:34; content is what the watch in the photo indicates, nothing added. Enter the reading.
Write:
1:48
